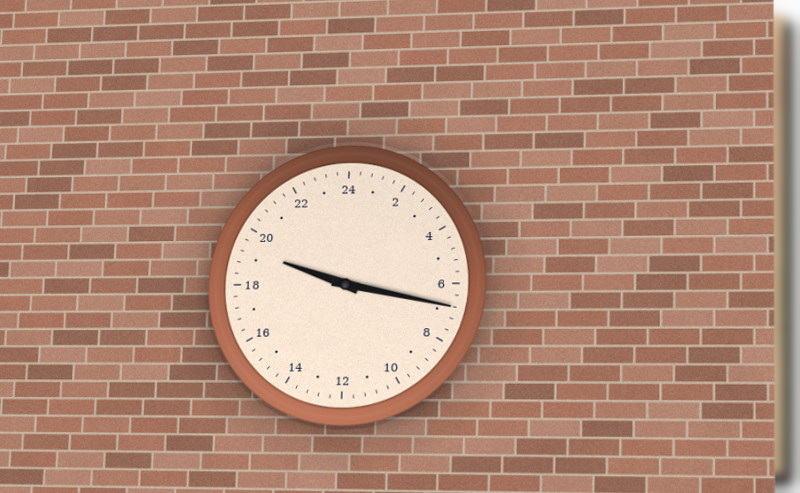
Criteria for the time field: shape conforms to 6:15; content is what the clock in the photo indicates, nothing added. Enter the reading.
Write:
19:17
